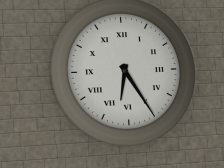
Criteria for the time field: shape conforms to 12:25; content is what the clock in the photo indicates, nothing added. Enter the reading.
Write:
6:25
